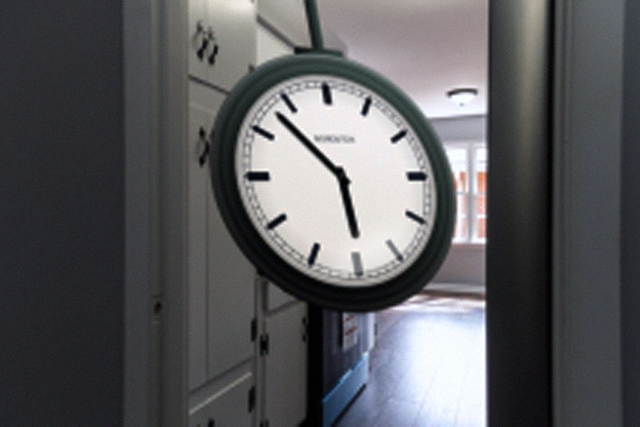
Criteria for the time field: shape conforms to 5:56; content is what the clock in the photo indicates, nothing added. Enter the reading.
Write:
5:53
